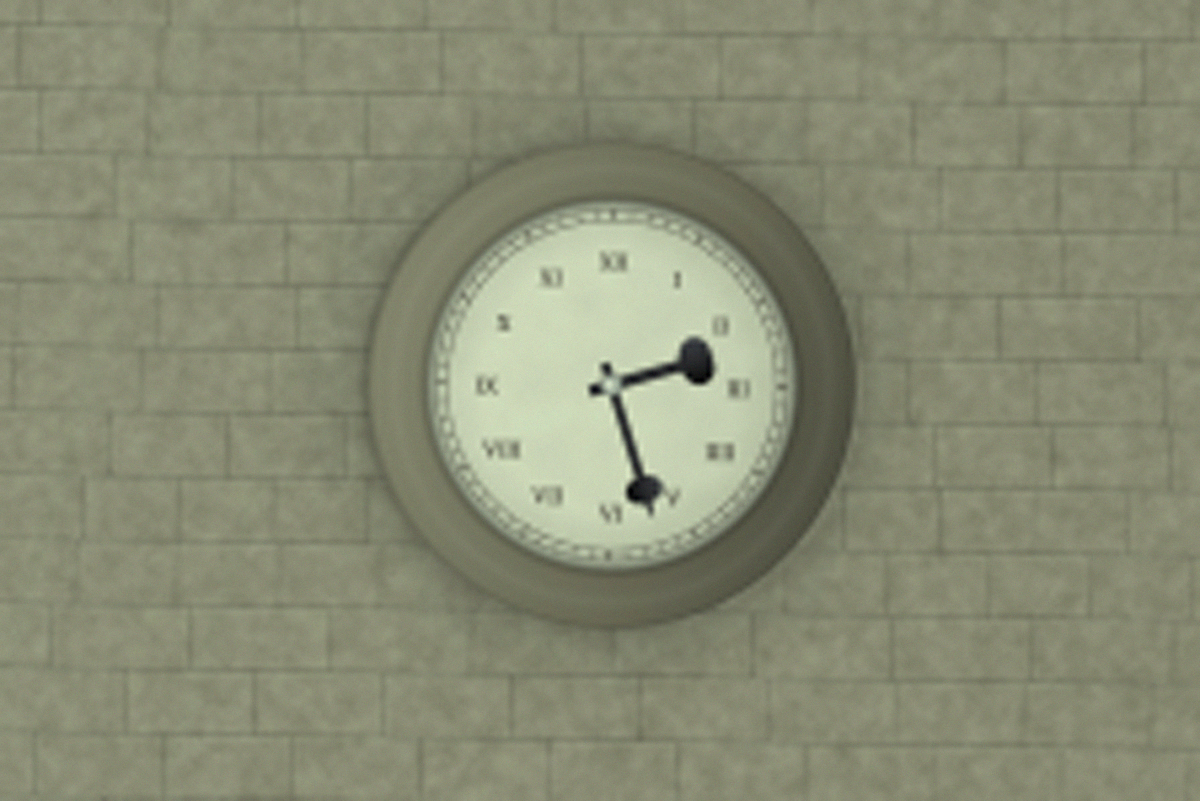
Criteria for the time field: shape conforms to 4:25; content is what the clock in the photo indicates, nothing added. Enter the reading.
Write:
2:27
